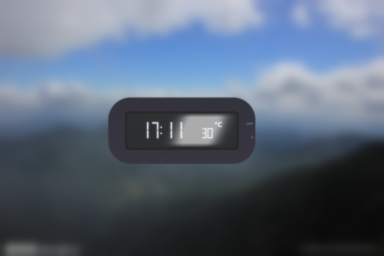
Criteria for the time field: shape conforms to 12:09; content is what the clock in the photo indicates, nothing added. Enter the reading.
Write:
17:11
